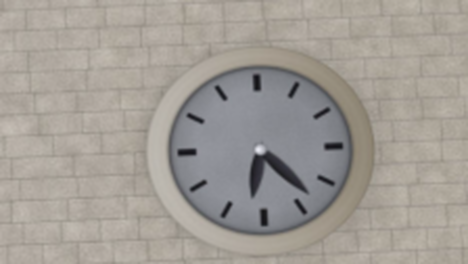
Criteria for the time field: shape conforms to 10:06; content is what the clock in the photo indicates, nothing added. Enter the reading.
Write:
6:23
